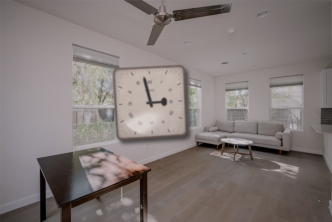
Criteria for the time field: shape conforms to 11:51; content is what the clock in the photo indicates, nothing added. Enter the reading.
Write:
2:58
